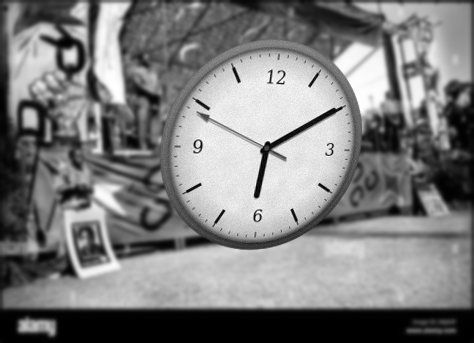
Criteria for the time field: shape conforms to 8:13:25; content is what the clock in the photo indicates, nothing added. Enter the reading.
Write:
6:09:49
